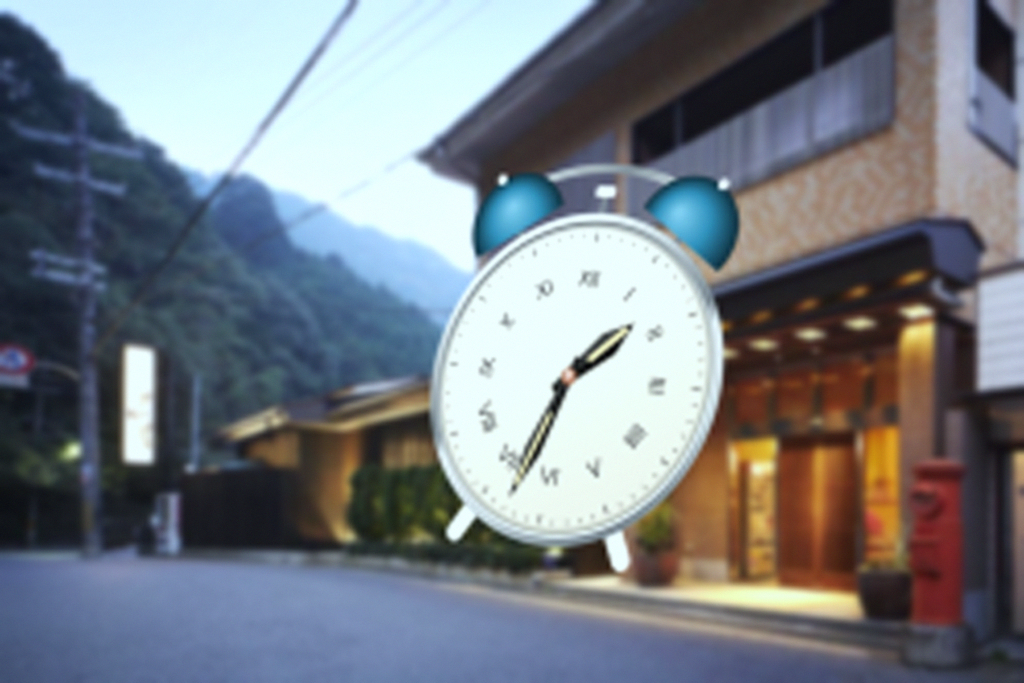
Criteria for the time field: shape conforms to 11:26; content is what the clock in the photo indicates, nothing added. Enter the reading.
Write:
1:33
